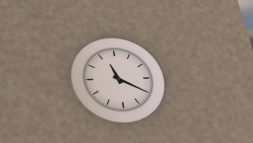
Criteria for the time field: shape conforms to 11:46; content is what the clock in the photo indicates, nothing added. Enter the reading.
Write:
11:20
